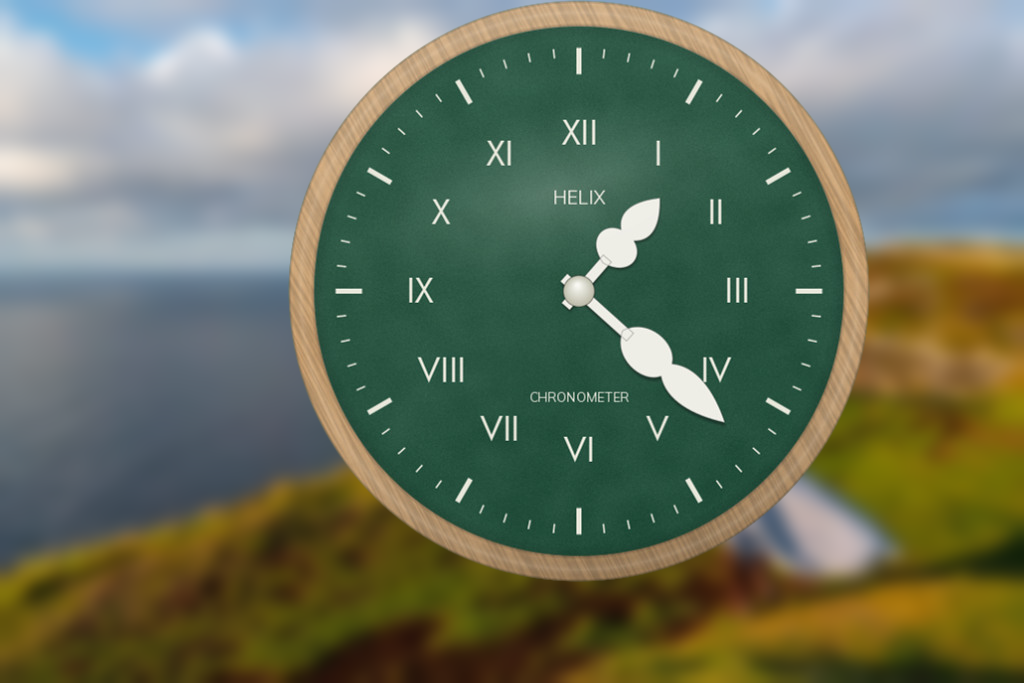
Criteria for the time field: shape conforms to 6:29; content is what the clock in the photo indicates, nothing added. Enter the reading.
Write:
1:22
